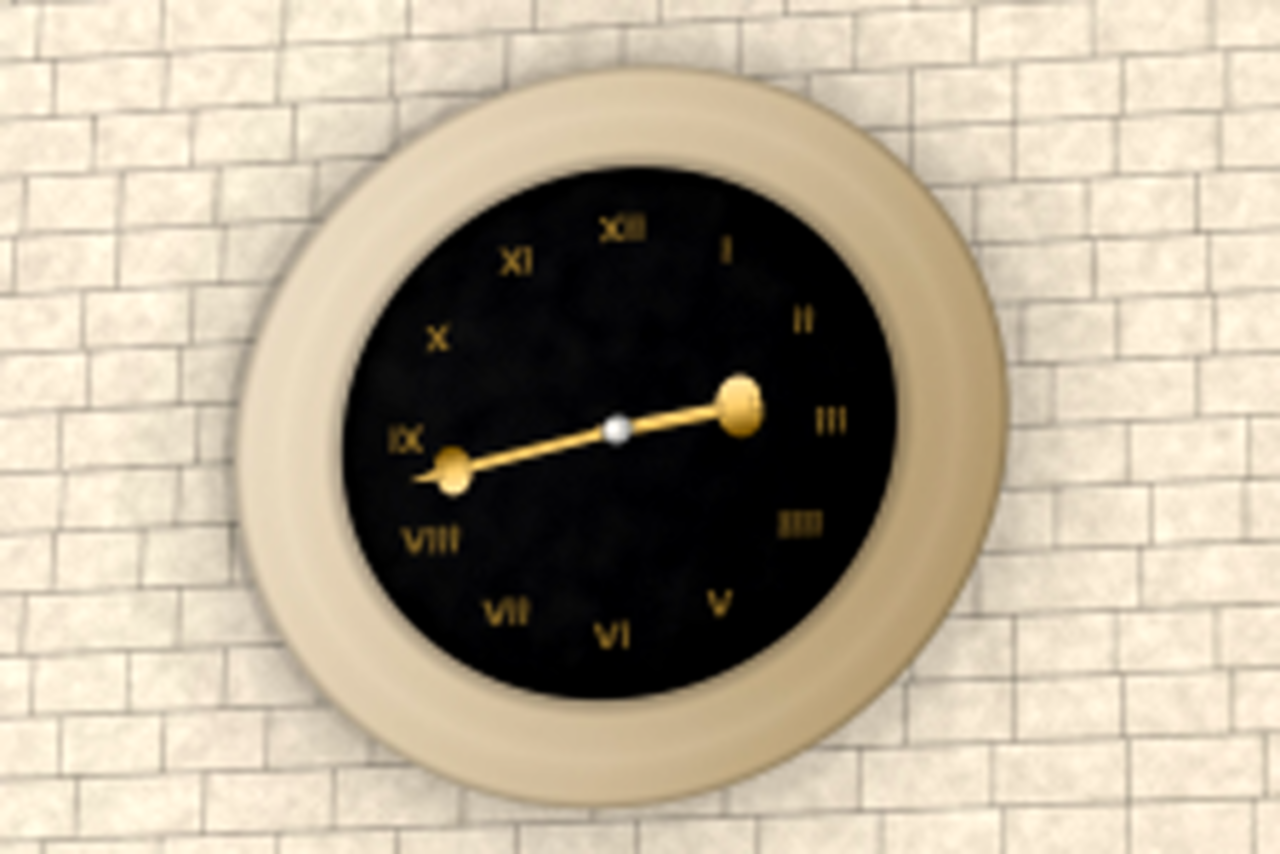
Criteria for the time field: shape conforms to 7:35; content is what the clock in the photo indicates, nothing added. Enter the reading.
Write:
2:43
